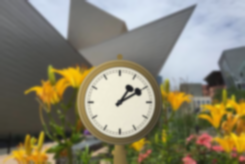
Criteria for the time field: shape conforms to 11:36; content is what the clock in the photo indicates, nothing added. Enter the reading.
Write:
1:10
